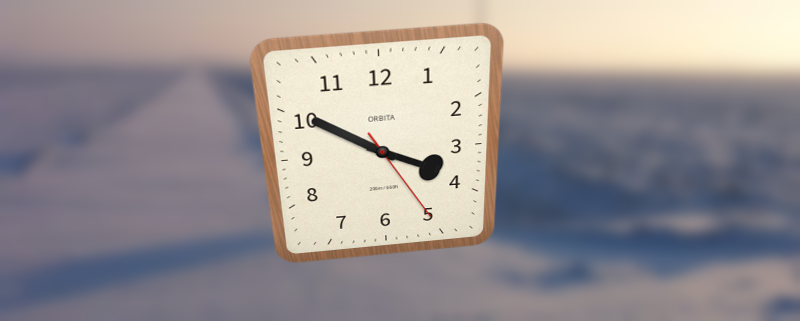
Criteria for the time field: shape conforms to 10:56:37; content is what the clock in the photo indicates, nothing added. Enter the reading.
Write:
3:50:25
